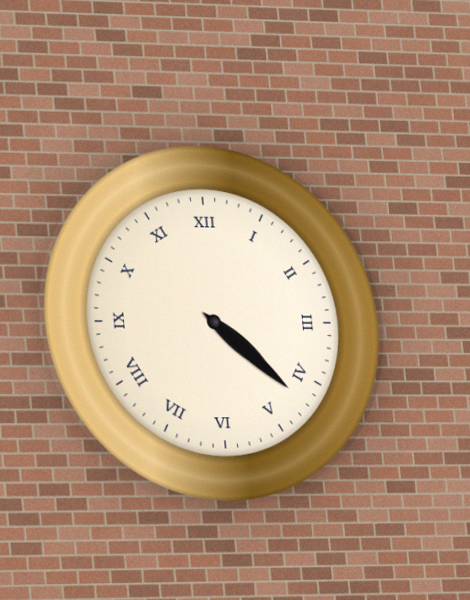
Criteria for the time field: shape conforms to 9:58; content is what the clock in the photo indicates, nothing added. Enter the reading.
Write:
4:22
